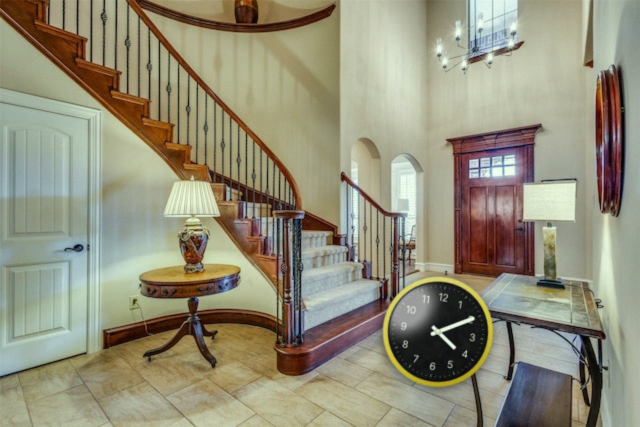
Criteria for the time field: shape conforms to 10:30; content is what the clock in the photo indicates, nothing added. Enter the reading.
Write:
4:10
